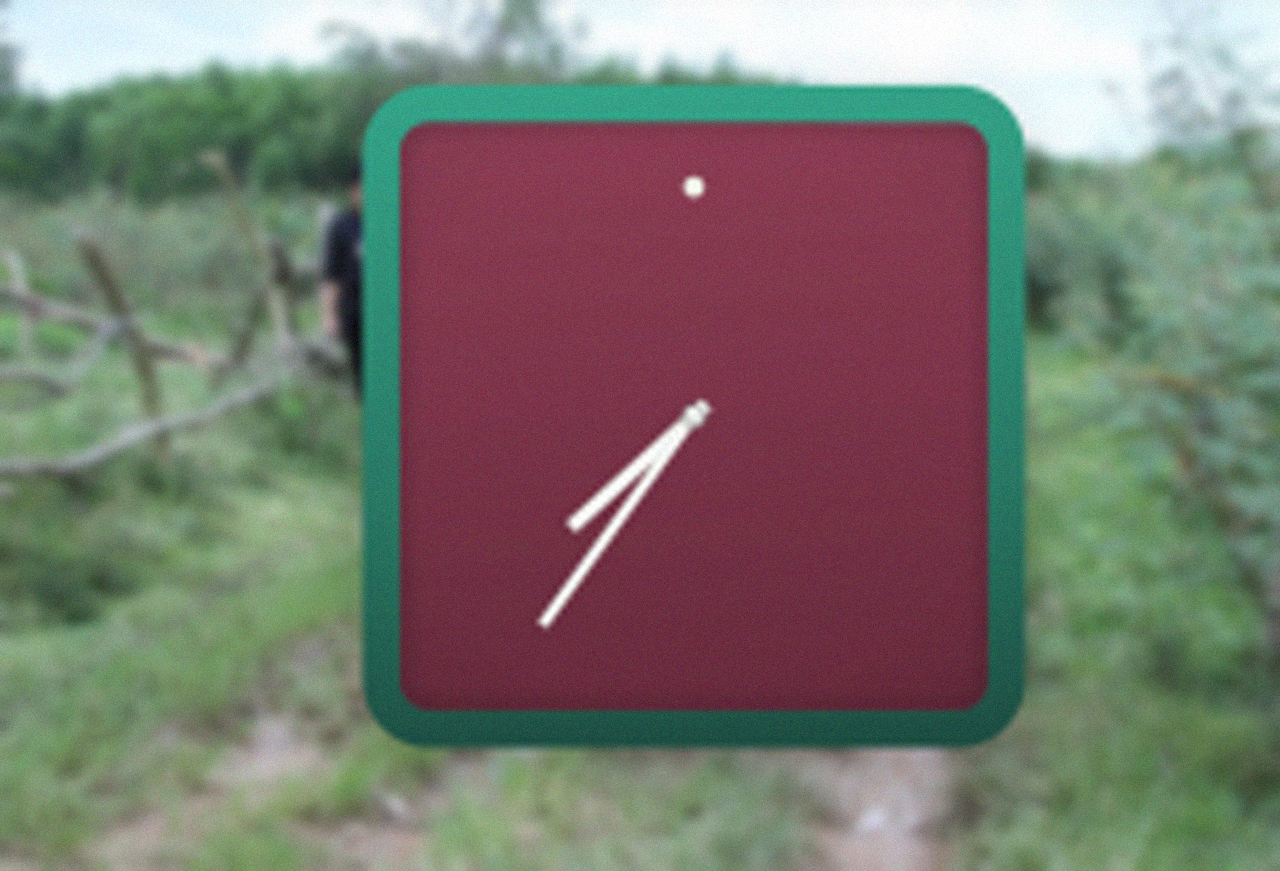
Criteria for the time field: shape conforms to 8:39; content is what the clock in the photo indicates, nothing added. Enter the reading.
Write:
7:36
